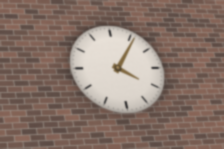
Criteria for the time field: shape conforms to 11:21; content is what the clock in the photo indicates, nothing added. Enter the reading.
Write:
4:06
